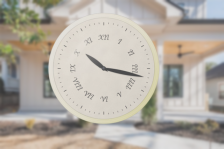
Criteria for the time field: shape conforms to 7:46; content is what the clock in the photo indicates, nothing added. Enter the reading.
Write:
10:17
